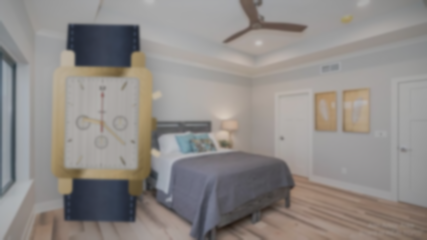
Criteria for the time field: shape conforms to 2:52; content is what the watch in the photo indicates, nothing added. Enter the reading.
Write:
9:22
